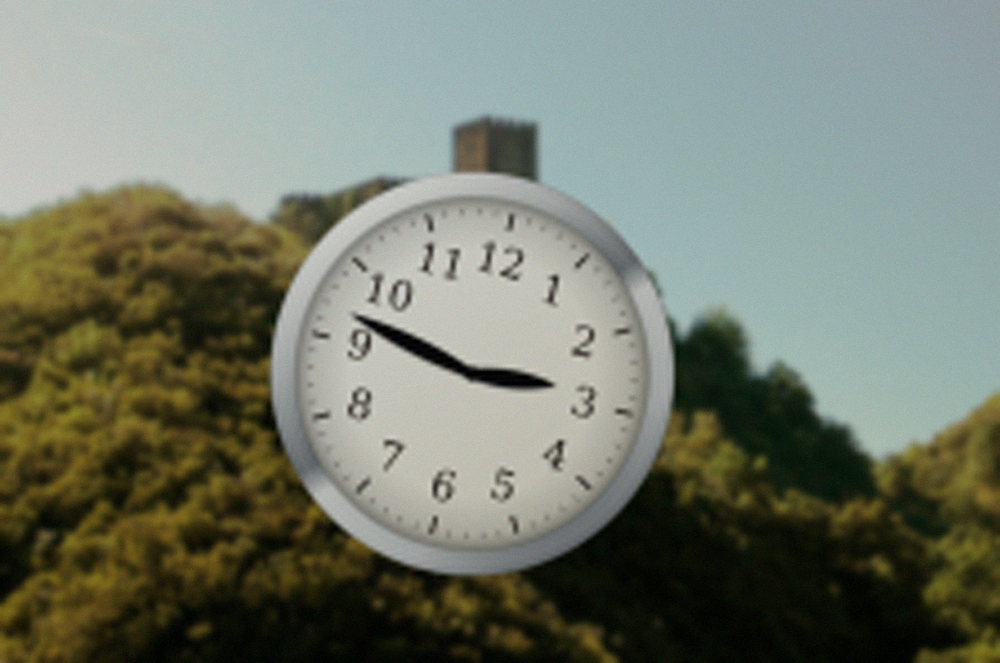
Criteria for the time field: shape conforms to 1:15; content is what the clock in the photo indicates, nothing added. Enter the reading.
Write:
2:47
